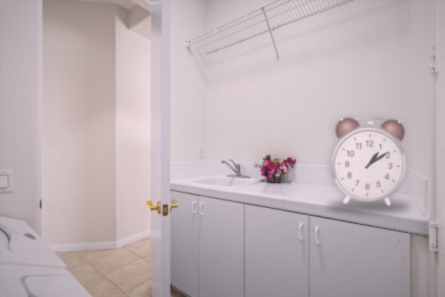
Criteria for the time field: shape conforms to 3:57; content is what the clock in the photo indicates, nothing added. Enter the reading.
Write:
1:09
